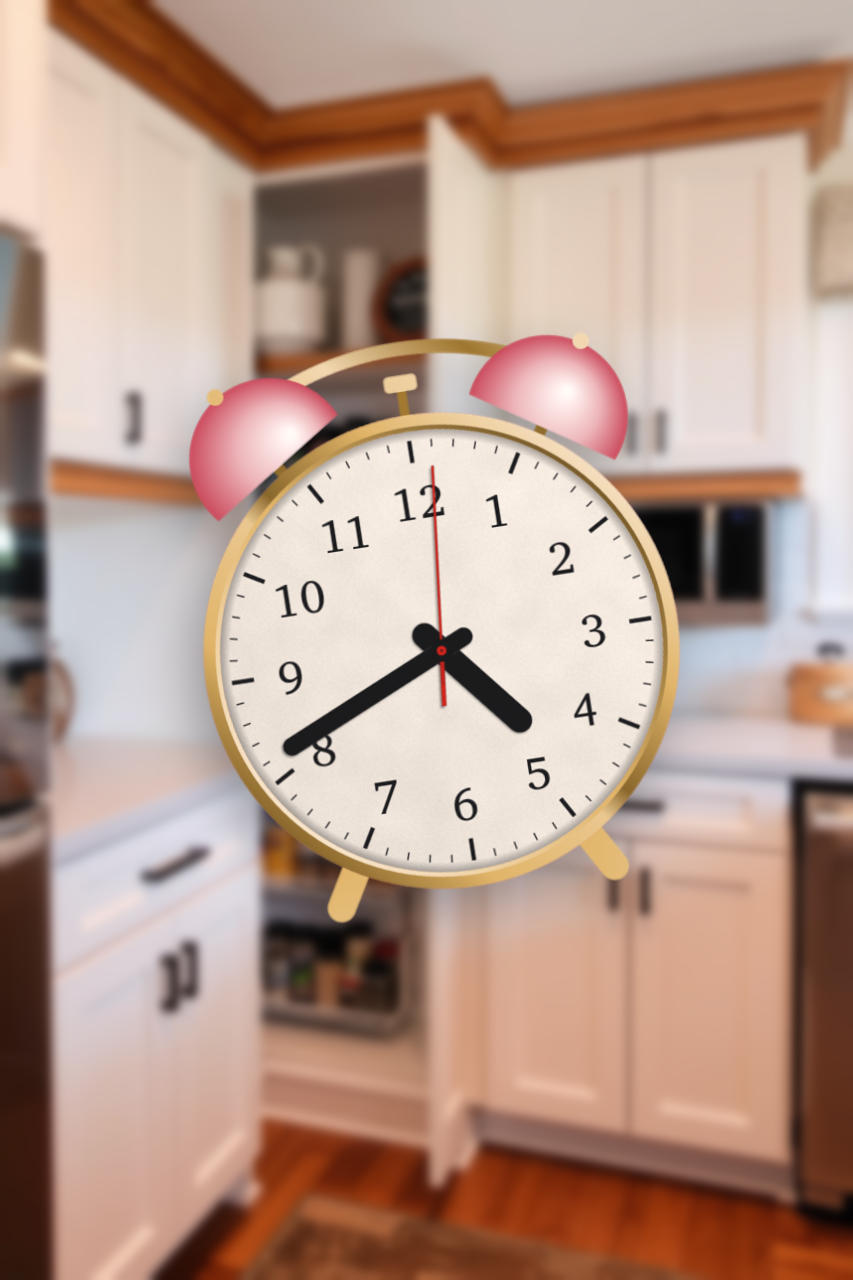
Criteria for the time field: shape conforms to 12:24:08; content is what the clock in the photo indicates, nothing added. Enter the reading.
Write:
4:41:01
